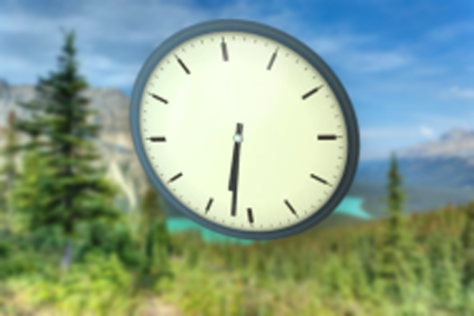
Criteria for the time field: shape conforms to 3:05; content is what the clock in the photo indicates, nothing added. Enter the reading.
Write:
6:32
